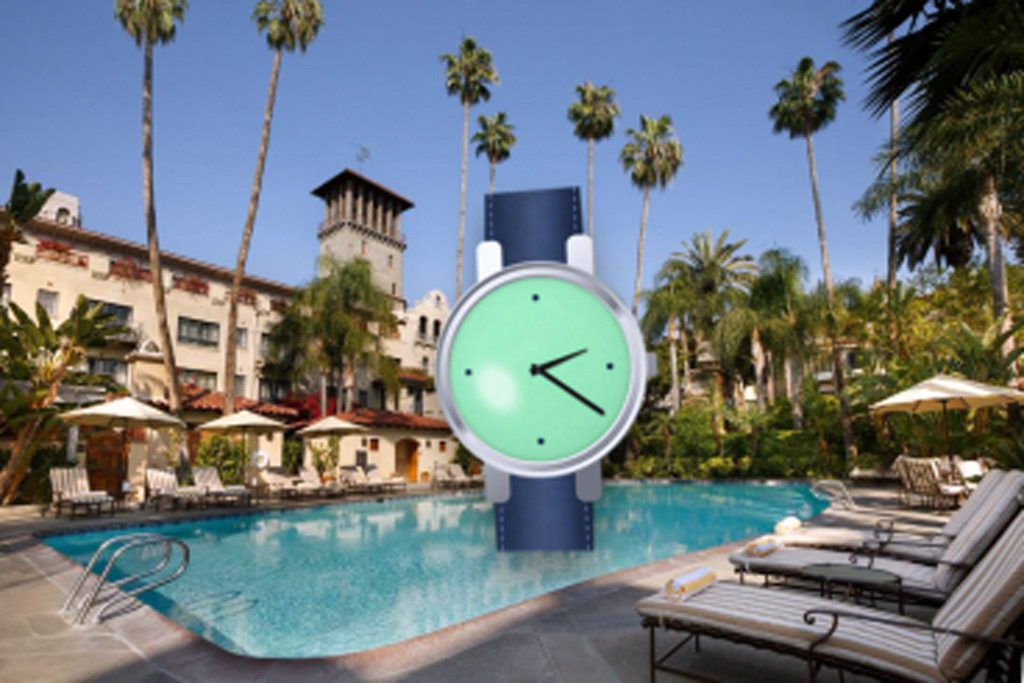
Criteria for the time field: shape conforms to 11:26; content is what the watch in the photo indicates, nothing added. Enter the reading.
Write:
2:21
